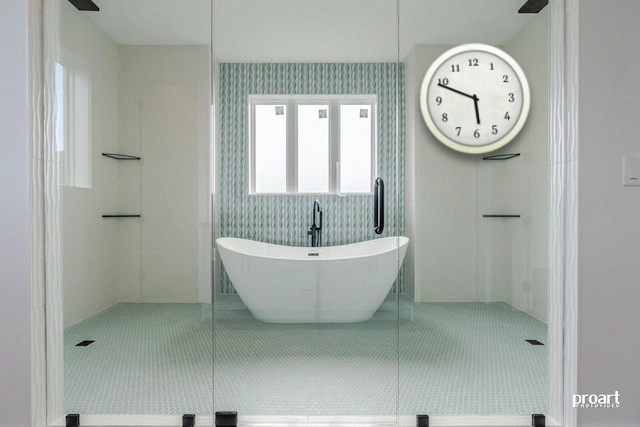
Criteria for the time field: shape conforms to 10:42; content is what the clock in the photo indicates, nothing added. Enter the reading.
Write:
5:49
